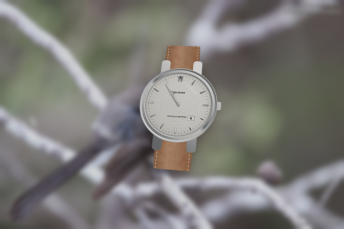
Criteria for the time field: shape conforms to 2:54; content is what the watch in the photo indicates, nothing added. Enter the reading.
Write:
10:54
